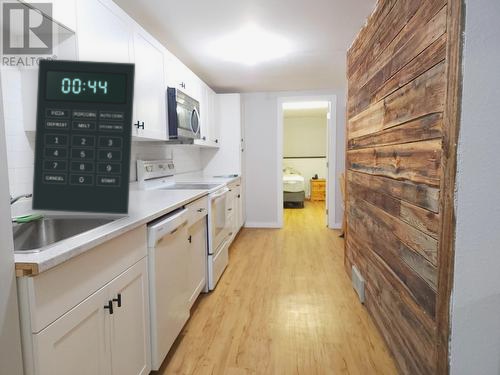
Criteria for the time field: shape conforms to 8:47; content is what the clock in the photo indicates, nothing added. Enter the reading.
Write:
0:44
